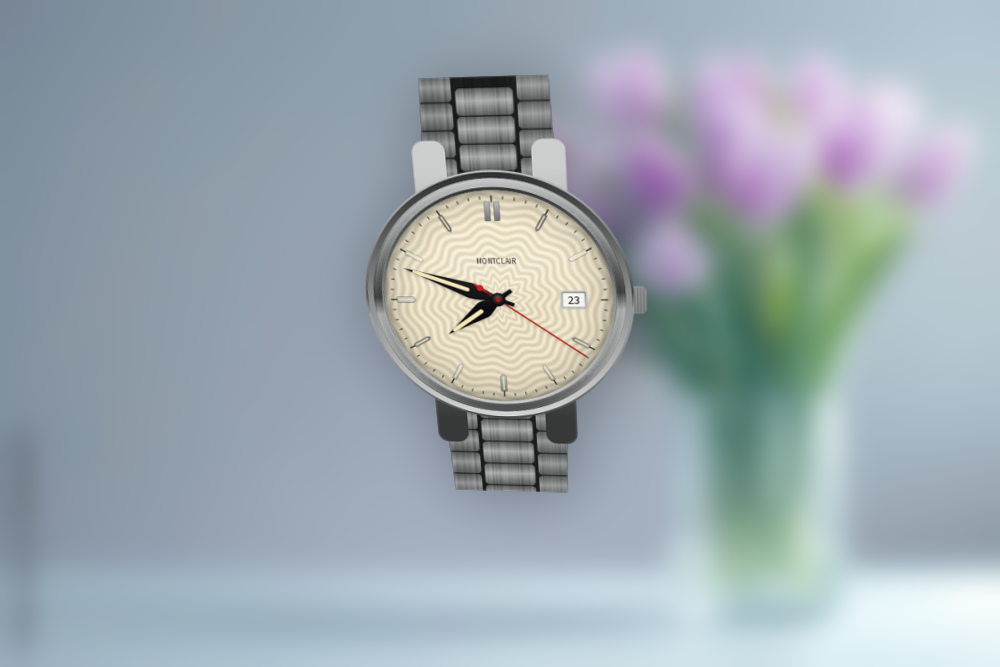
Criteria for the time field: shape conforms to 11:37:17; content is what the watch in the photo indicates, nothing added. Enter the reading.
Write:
7:48:21
